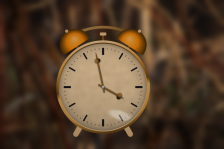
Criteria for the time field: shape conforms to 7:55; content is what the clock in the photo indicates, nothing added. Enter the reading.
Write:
3:58
